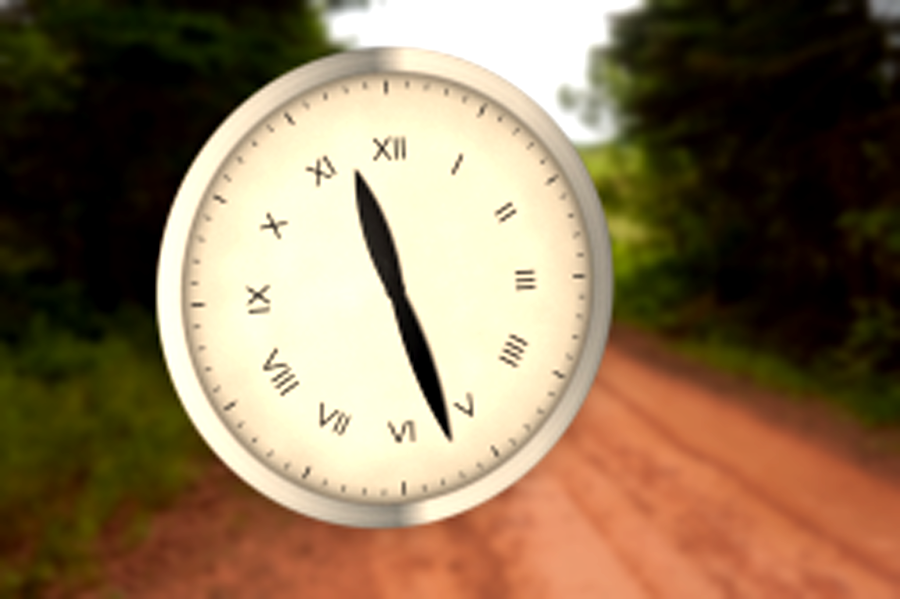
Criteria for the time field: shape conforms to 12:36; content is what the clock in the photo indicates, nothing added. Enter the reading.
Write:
11:27
